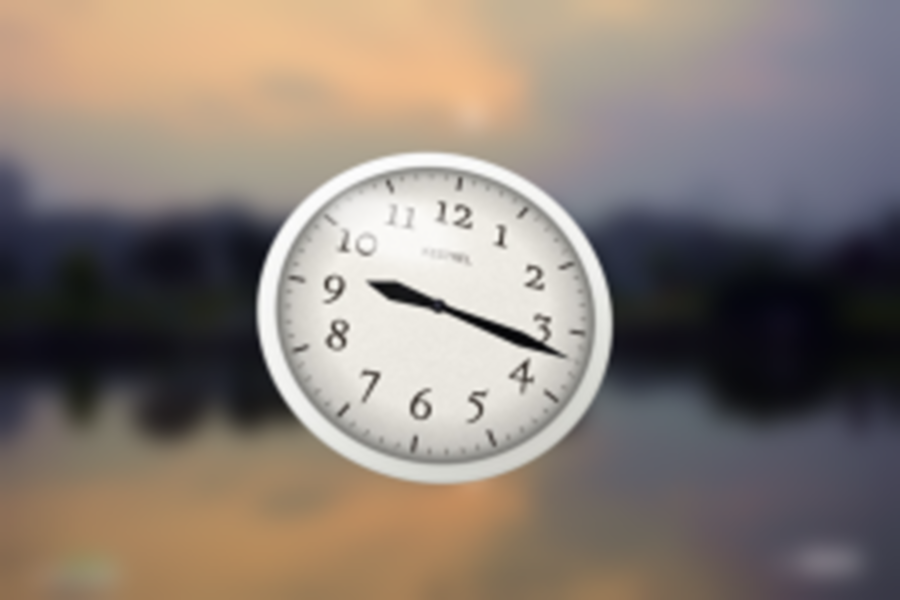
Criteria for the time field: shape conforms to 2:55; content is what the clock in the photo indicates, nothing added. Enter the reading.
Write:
9:17
